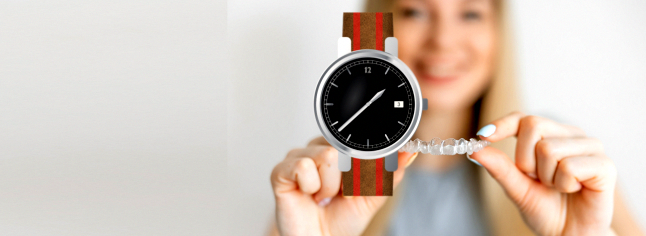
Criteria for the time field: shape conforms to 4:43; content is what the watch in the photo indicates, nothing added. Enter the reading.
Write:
1:38
